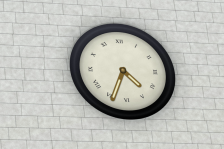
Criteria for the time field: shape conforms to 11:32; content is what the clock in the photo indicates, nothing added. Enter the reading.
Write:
4:34
